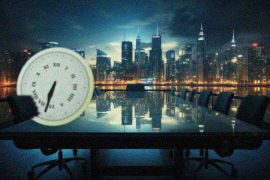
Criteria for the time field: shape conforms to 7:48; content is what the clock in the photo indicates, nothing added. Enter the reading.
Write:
6:32
